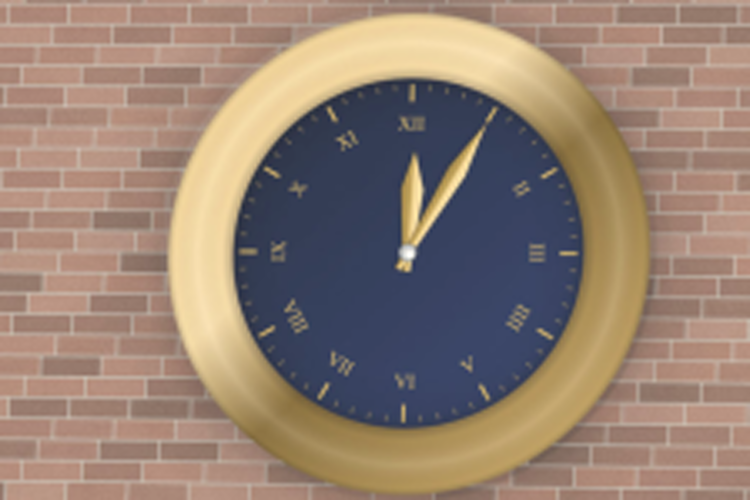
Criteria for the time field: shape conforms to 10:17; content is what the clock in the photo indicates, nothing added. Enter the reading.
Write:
12:05
